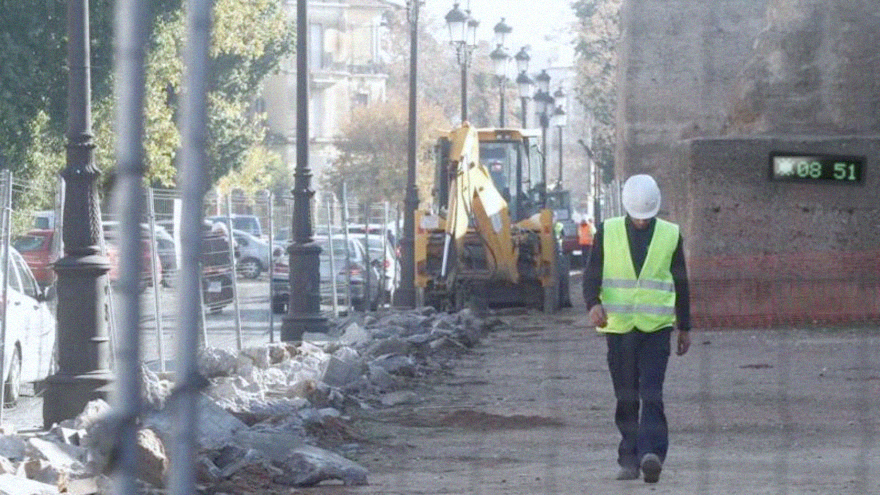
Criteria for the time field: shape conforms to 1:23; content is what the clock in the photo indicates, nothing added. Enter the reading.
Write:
8:51
